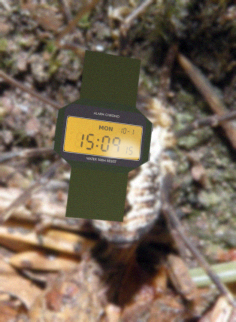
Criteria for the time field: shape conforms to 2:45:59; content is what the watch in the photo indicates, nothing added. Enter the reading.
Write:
15:09:15
